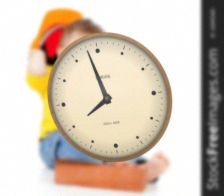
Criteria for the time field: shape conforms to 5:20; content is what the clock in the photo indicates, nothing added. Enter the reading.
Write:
7:58
